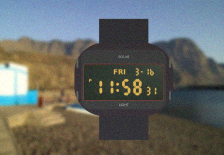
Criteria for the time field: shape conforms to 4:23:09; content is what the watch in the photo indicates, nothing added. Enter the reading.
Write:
11:58:31
